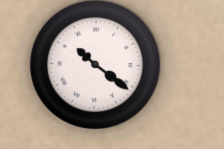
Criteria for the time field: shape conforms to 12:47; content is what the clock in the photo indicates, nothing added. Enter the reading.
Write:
10:21
